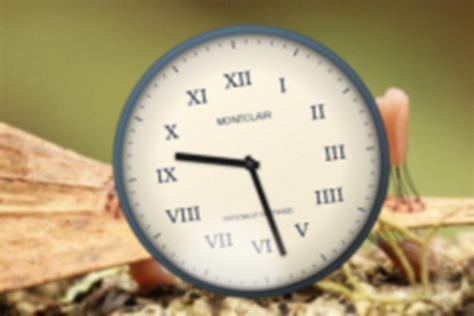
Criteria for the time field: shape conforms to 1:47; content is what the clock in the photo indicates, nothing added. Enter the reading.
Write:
9:28
